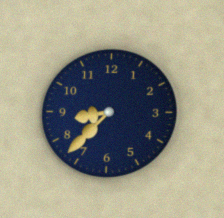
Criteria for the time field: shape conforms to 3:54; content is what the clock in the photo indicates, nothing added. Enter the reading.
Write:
8:37
